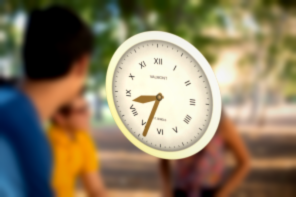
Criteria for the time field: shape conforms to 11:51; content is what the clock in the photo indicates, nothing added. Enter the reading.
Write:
8:34
